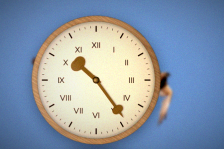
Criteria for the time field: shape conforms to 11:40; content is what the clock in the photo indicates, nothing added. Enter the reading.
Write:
10:24
